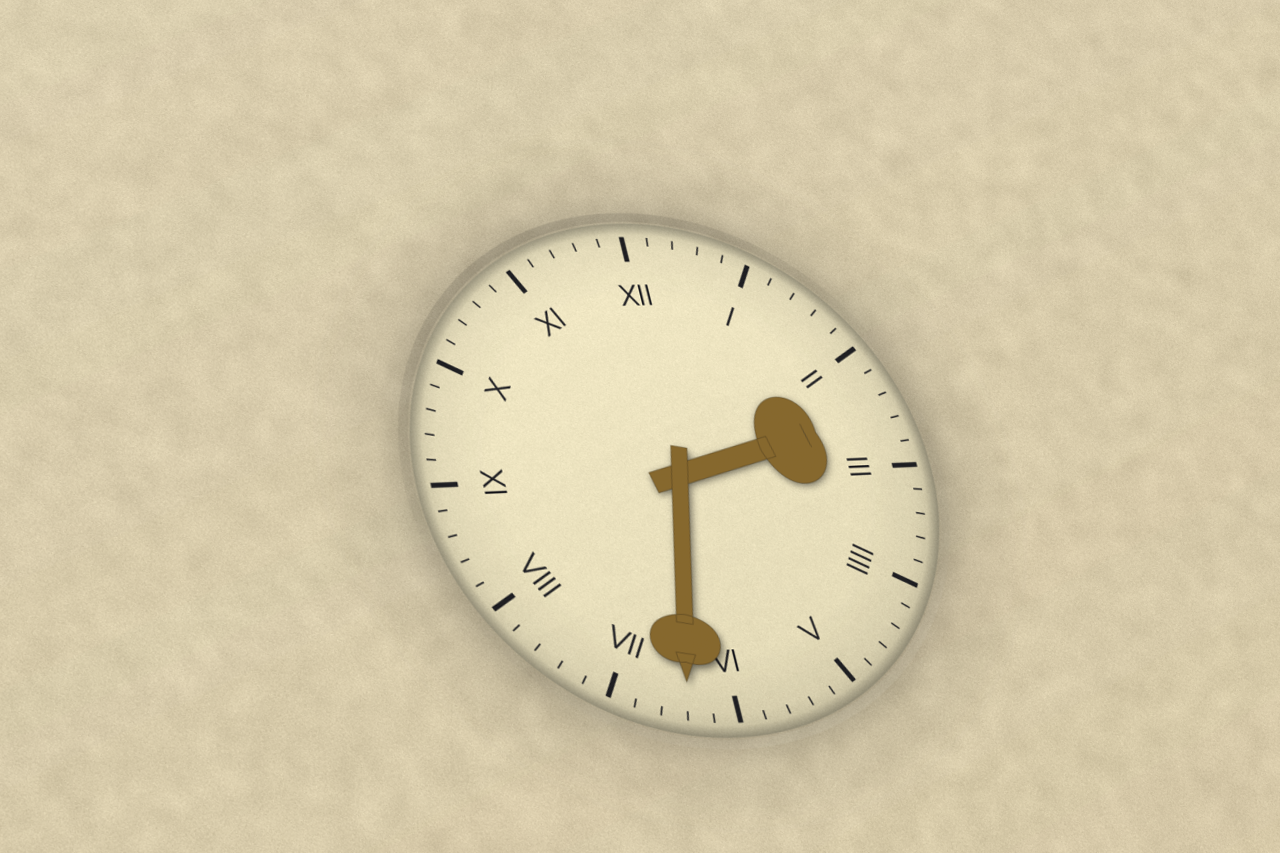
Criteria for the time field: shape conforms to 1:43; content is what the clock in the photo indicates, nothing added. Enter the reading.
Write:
2:32
